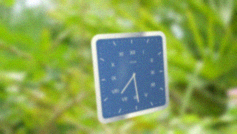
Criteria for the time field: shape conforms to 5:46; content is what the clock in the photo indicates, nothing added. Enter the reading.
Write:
7:29
